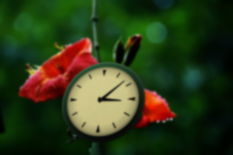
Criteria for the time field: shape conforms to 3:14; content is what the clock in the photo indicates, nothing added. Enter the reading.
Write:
3:08
